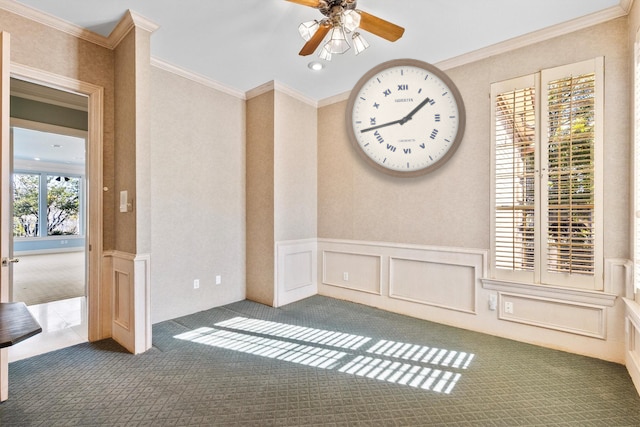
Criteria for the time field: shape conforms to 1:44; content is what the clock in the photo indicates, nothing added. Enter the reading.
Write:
1:43
